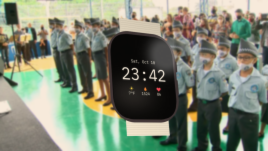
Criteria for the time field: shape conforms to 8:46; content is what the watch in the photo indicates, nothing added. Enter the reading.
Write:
23:42
